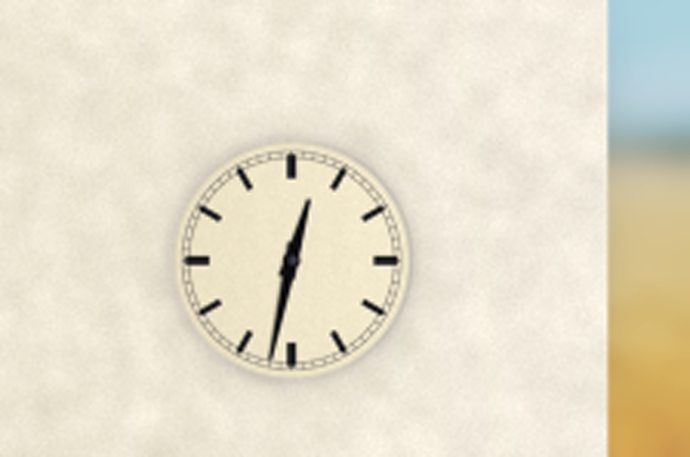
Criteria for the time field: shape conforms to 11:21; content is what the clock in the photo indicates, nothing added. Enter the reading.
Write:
12:32
